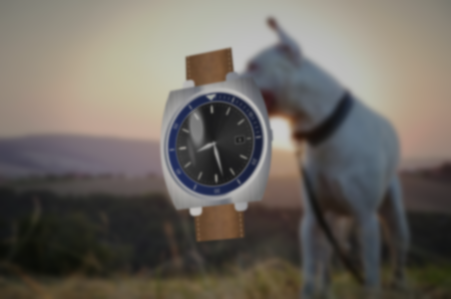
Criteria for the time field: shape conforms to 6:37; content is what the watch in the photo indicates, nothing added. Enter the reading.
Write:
8:28
